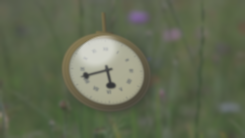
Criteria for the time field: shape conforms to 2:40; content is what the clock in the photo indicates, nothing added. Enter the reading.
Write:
5:42
